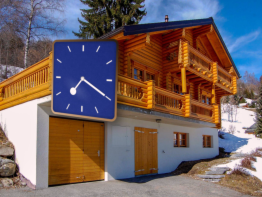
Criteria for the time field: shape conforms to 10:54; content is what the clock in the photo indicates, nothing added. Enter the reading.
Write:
7:20
